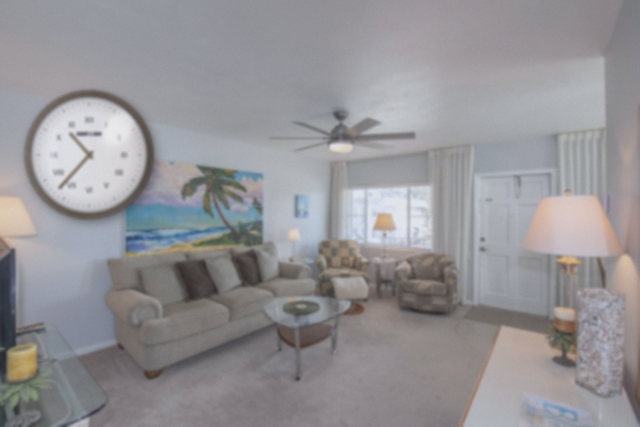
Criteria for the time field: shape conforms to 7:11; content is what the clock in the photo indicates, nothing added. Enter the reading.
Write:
10:37
